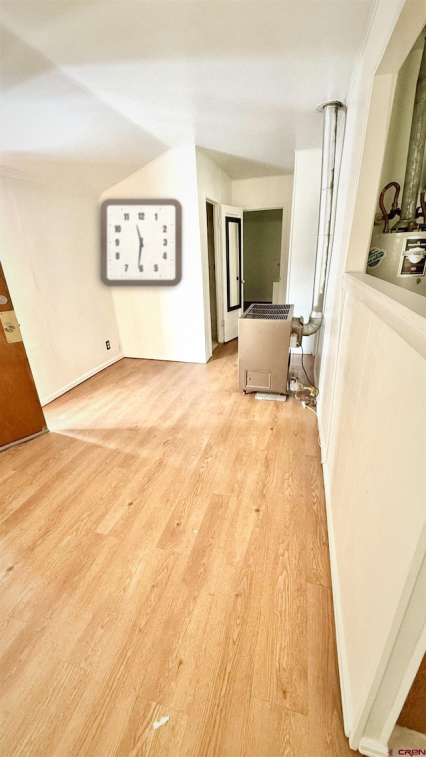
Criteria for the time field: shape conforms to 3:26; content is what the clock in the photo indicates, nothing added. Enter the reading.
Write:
11:31
